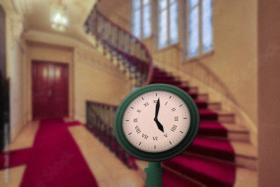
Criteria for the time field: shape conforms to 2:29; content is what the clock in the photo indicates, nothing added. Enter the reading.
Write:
5:01
